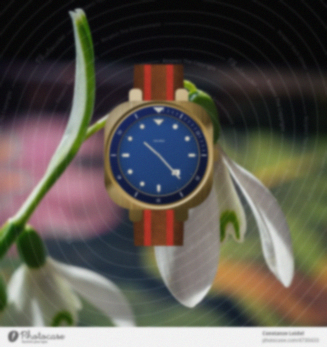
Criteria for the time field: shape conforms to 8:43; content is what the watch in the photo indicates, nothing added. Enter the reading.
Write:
10:23
